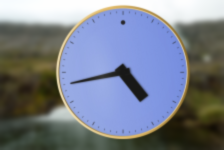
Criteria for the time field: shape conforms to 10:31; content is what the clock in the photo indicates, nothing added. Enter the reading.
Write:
4:43
